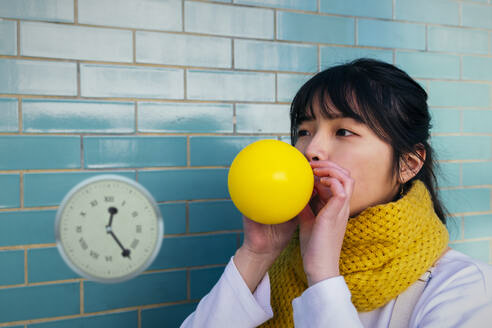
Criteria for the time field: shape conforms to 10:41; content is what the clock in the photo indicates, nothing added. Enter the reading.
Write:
12:24
